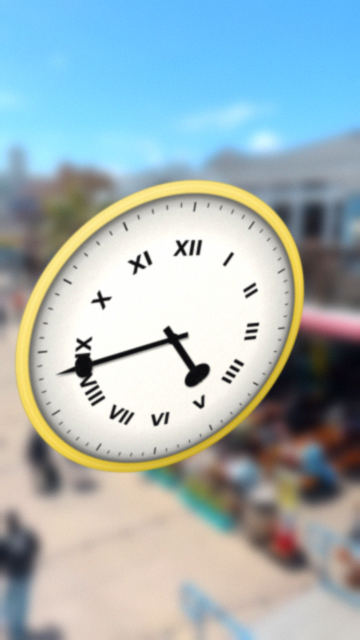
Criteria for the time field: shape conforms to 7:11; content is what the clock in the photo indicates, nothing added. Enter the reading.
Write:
4:43
